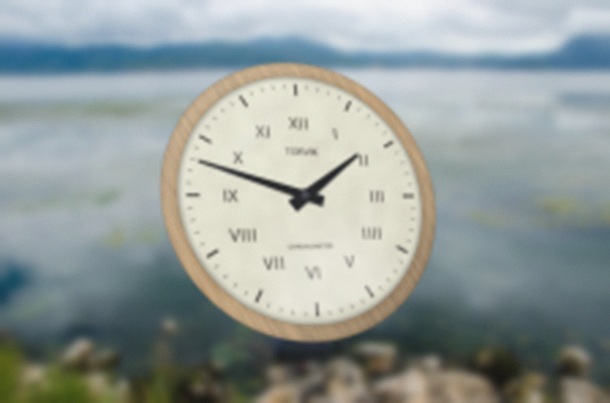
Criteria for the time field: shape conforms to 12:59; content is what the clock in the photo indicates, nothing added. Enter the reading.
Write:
1:48
